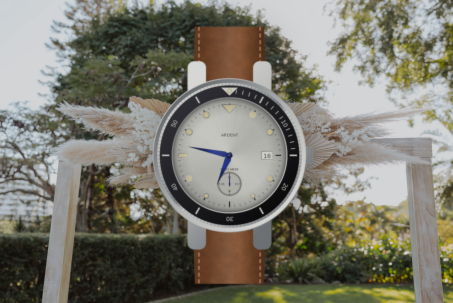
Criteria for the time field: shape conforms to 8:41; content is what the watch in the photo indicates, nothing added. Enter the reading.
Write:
6:47
